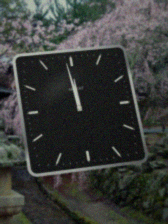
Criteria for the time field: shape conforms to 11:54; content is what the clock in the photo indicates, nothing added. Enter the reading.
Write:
11:59
